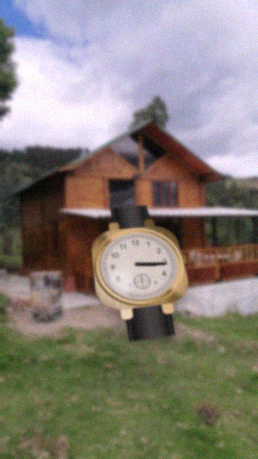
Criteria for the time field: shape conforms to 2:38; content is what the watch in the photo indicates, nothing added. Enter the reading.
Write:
3:16
